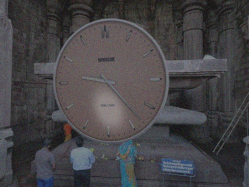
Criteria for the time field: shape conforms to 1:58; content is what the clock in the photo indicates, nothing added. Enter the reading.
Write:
9:23
